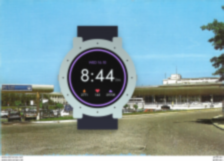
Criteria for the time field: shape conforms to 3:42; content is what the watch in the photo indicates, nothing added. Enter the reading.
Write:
8:44
